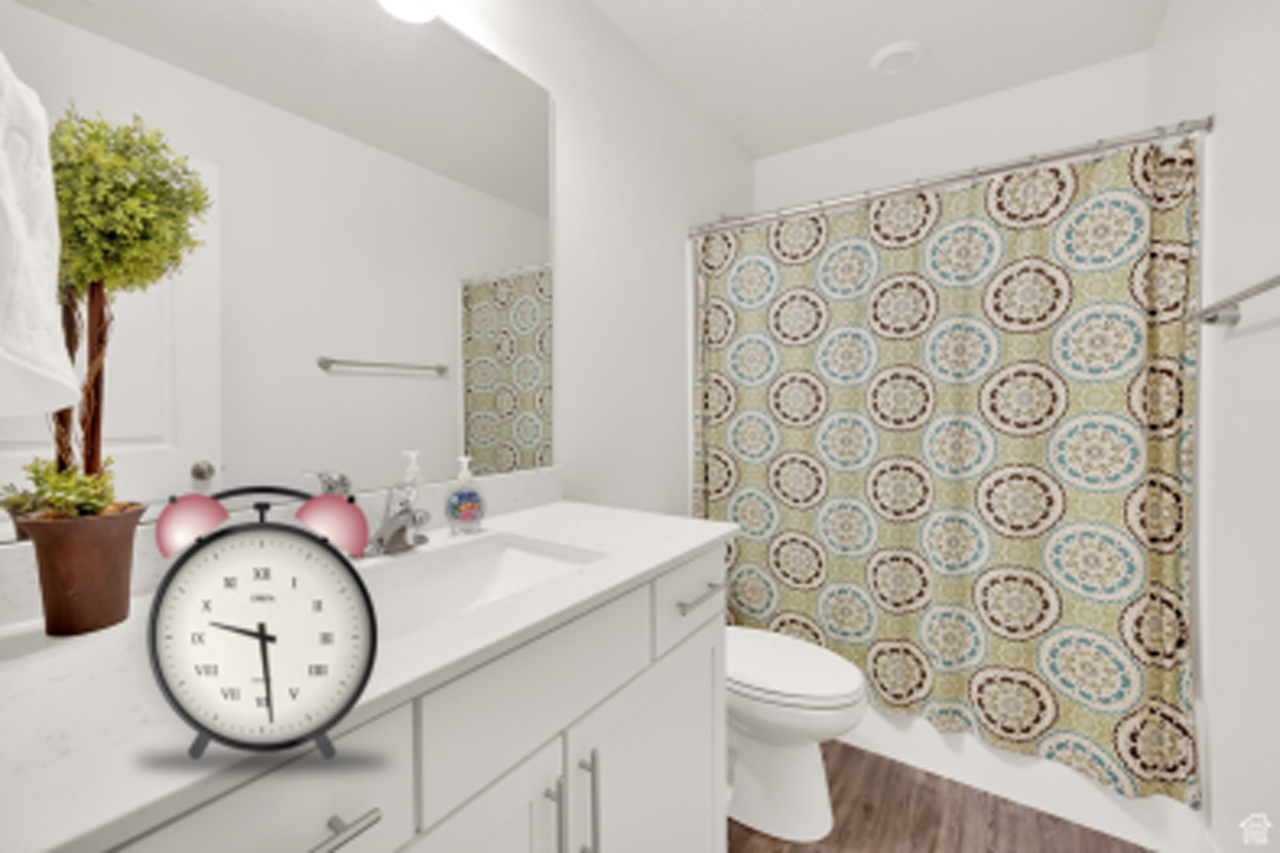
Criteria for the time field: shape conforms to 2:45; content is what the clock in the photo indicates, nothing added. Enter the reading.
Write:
9:29
